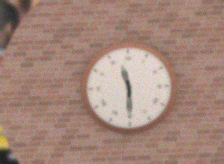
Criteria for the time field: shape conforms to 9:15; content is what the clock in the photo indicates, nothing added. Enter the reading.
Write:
11:30
